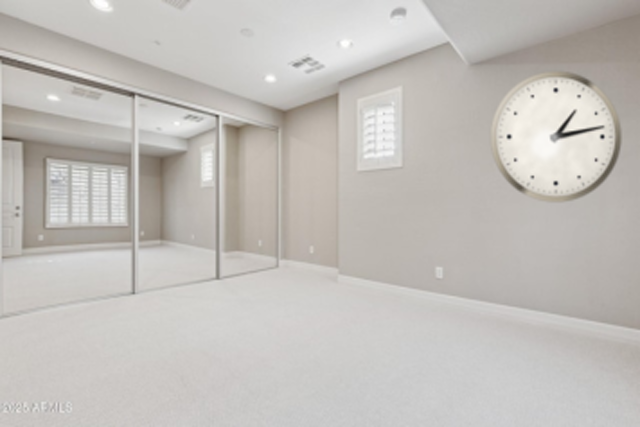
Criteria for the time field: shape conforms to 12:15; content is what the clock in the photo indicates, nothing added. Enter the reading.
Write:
1:13
